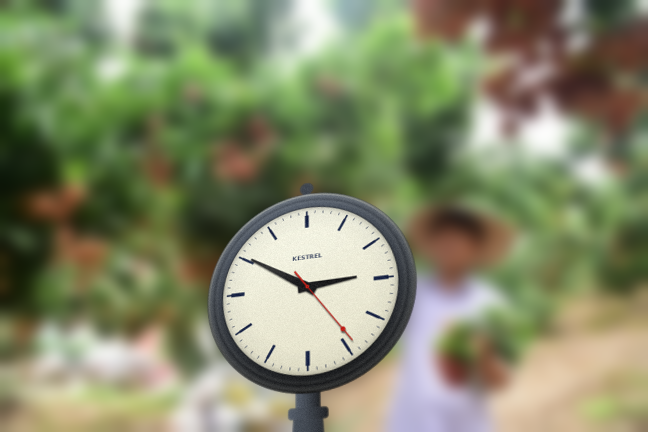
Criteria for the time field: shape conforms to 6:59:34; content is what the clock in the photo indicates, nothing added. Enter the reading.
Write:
2:50:24
